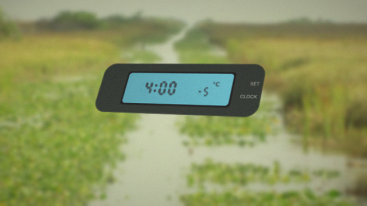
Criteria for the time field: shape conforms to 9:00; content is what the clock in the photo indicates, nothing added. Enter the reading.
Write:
4:00
